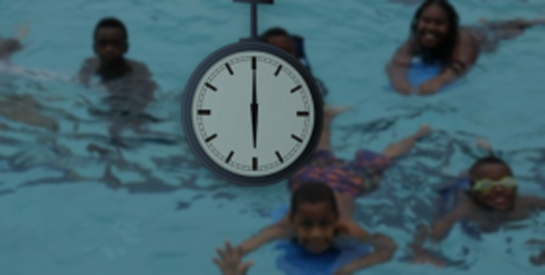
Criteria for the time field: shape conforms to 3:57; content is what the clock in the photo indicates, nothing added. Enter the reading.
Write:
6:00
